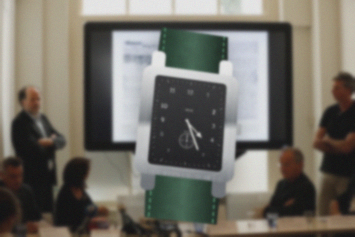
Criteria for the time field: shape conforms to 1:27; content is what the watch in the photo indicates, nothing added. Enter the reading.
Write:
4:26
